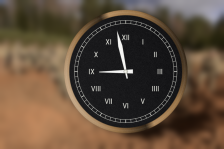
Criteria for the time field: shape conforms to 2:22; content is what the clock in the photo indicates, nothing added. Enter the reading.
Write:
8:58
